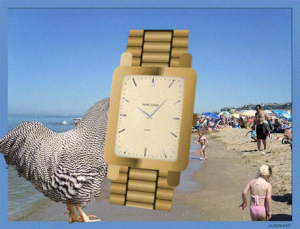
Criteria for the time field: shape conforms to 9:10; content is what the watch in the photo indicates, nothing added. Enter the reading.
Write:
10:07
